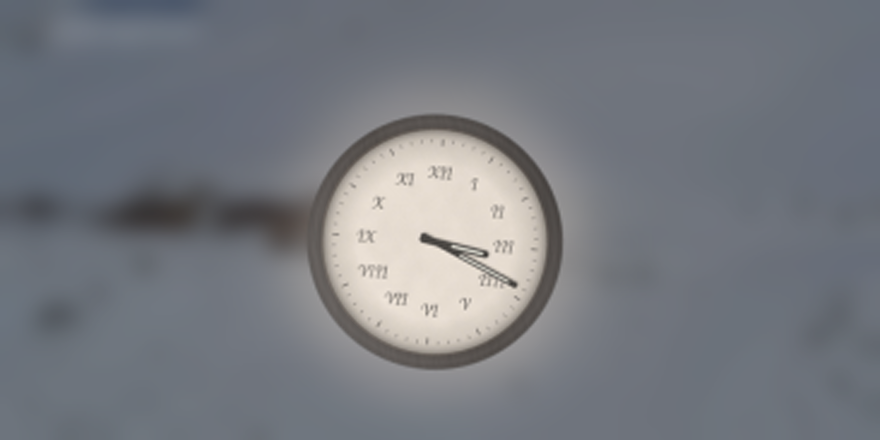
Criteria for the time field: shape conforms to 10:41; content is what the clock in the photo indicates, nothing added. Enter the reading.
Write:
3:19
